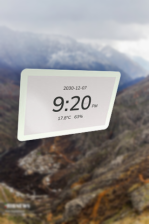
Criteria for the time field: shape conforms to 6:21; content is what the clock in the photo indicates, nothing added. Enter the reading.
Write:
9:20
